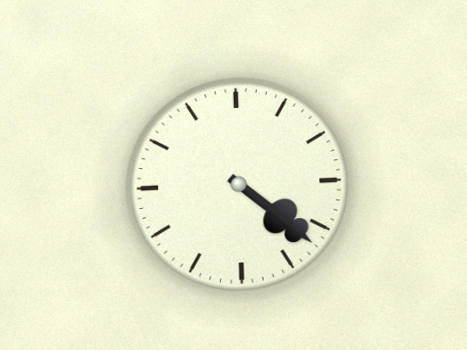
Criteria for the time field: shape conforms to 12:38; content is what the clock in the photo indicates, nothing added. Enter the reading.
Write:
4:22
